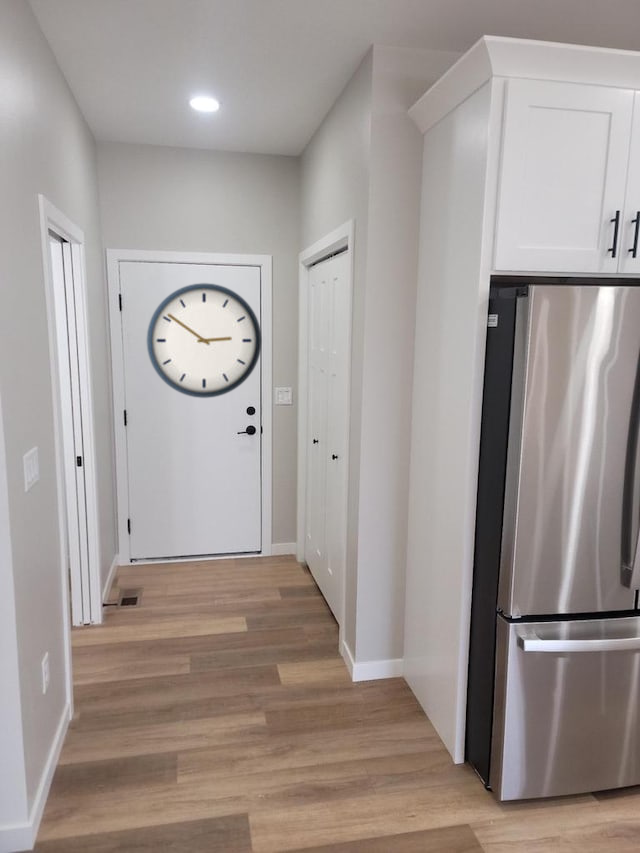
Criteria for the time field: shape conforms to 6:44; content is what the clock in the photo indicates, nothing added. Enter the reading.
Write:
2:51
